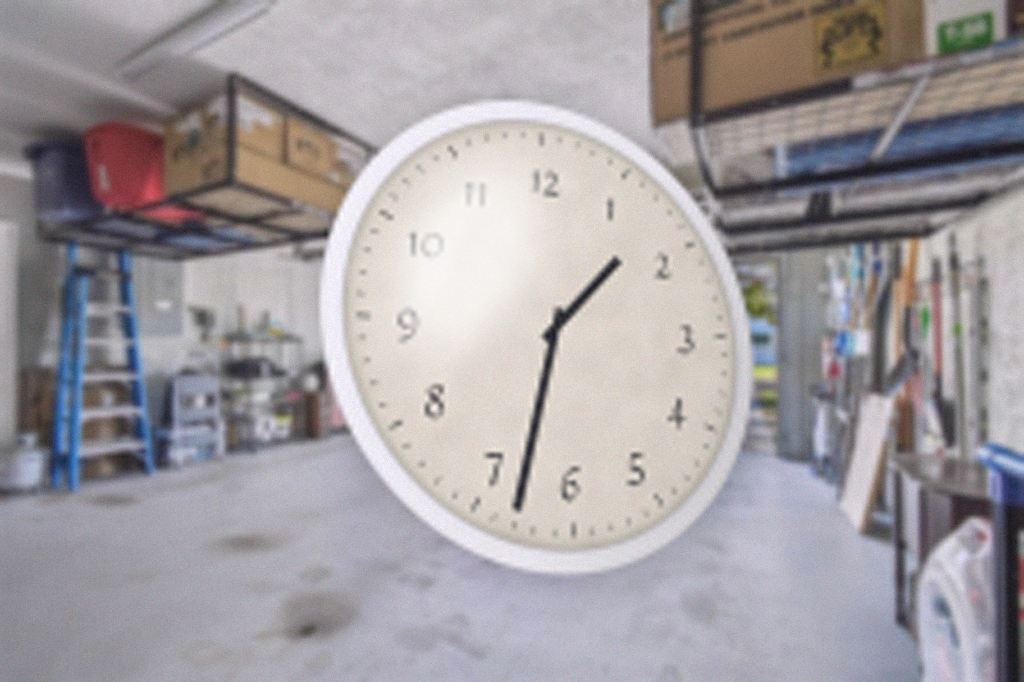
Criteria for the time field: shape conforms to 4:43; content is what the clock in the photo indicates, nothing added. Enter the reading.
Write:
1:33
